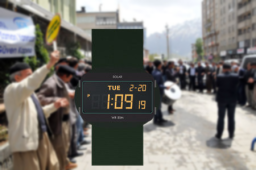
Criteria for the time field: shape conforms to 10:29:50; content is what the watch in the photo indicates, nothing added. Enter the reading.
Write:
1:09:19
